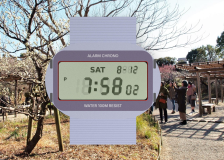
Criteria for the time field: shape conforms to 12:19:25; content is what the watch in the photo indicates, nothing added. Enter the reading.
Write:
7:58:02
